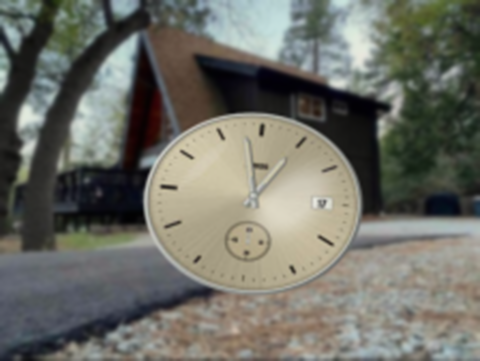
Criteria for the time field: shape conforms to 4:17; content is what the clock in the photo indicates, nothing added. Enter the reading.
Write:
12:58
